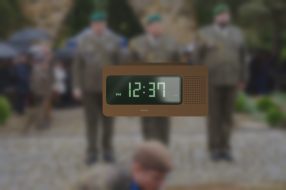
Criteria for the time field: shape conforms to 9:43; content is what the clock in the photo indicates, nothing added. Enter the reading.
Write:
12:37
